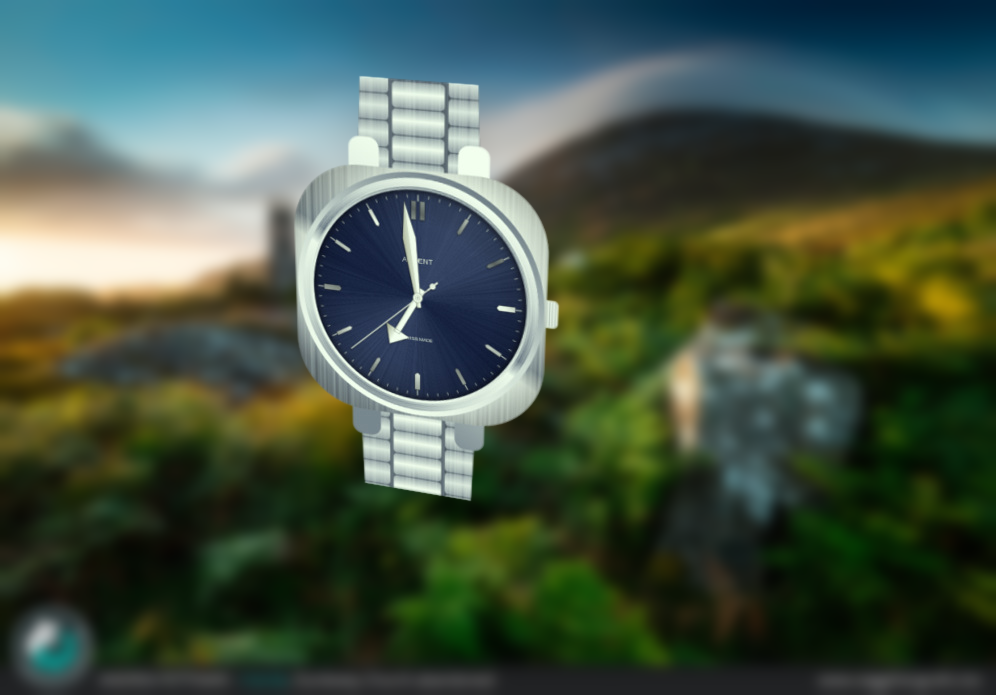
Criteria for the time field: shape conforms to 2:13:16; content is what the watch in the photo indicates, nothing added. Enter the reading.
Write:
6:58:38
